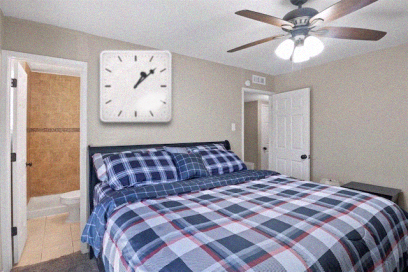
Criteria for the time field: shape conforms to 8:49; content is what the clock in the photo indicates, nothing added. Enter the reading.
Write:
1:08
